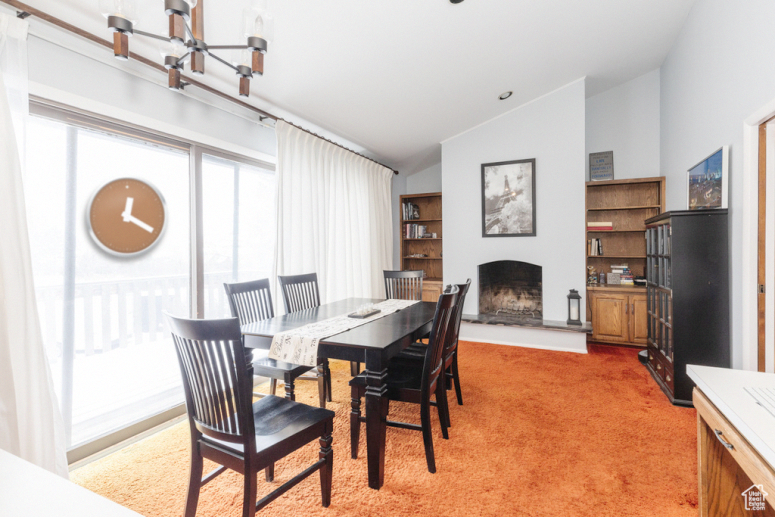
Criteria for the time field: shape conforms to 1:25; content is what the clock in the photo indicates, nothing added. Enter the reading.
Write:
12:20
